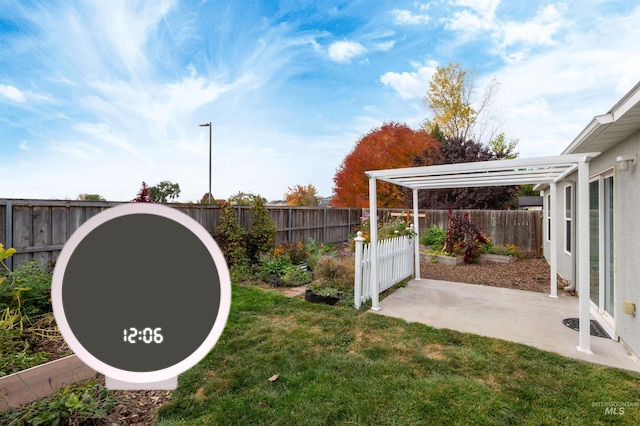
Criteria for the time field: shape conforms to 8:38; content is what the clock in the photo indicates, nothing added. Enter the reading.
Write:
12:06
